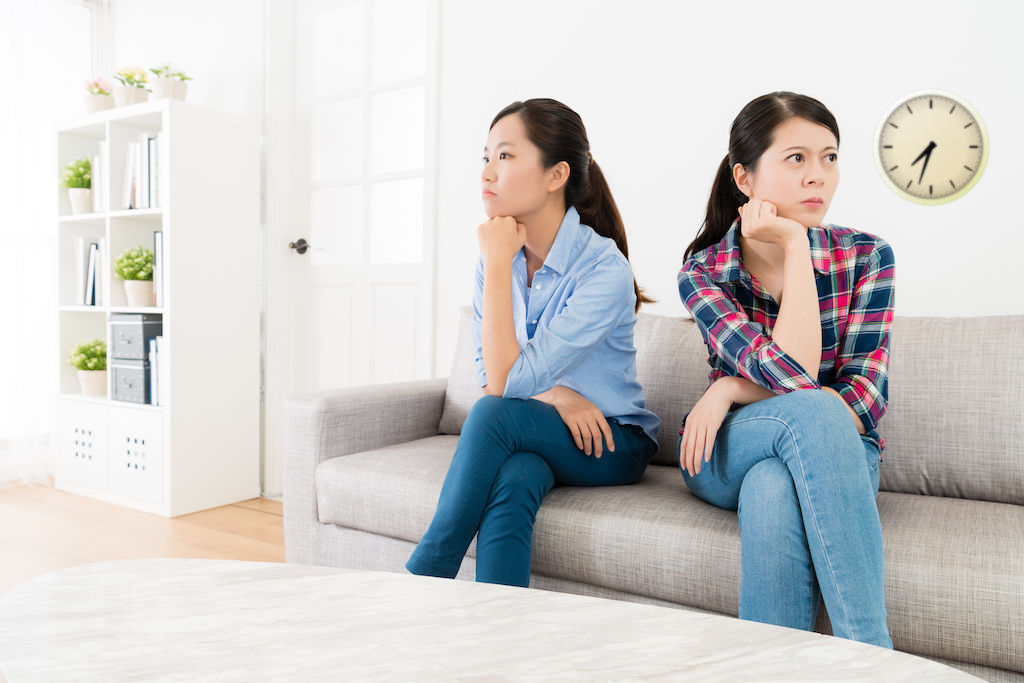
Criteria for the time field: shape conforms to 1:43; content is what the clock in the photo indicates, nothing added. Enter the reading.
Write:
7:33
